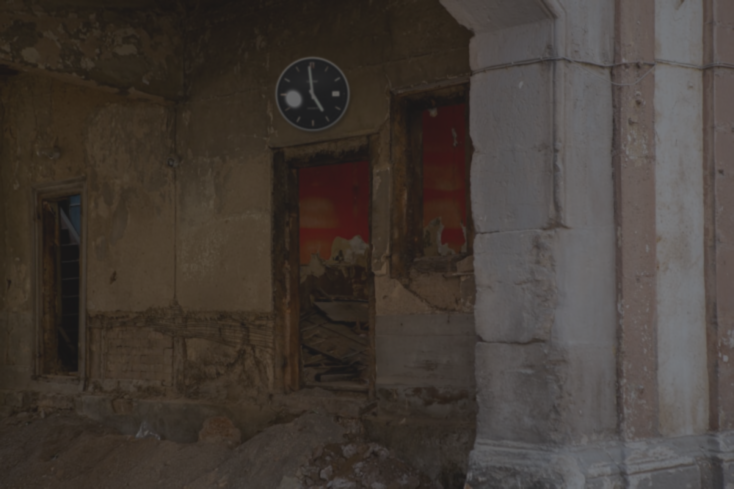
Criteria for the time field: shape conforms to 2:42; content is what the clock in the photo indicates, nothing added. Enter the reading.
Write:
4:59
